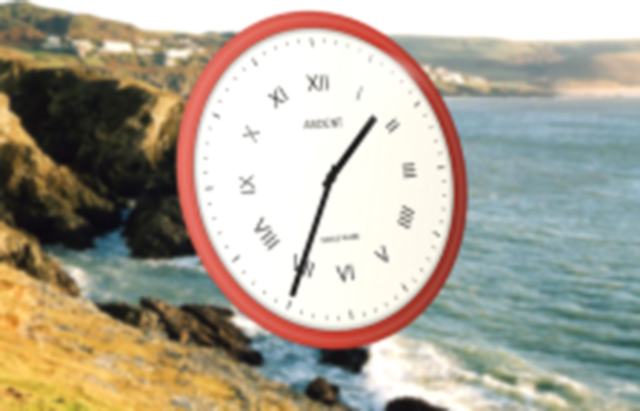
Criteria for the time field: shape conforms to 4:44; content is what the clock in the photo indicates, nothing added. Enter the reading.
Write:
1:35
